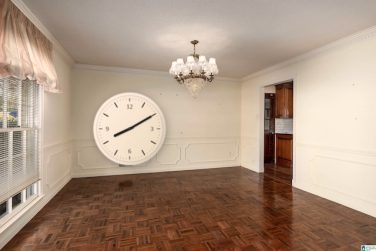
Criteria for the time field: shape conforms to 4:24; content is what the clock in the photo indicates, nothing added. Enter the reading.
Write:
8:10
